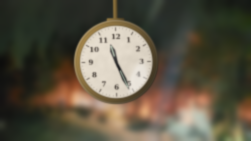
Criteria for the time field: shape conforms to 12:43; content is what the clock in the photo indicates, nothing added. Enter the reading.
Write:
11:26
